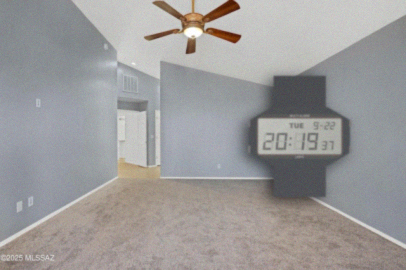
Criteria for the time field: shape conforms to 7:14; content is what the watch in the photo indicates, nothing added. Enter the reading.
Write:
20:19
